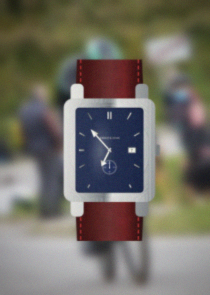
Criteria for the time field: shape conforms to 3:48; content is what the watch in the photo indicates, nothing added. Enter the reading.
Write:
6:53
